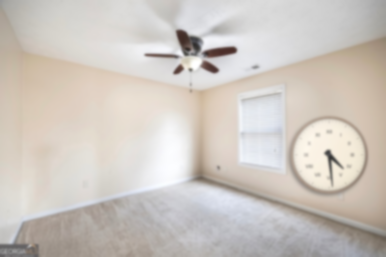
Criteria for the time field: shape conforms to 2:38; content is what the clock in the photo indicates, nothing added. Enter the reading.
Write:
4:29
